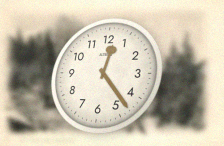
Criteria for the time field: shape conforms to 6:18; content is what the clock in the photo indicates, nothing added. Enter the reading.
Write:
12:23
